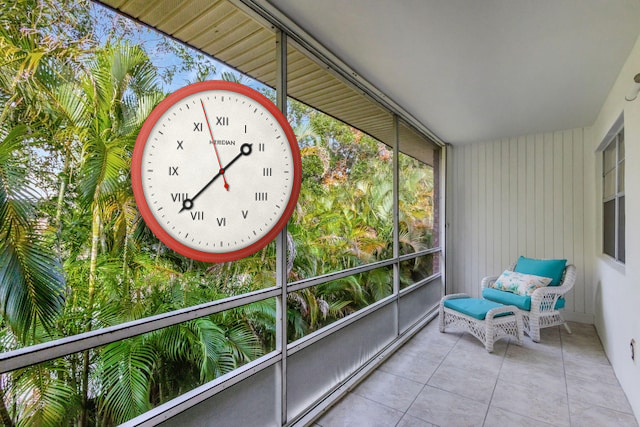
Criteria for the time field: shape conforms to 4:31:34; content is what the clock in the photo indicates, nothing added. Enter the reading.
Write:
1:37:57
